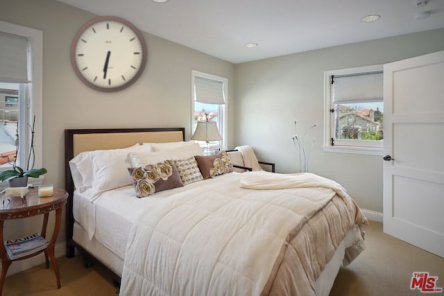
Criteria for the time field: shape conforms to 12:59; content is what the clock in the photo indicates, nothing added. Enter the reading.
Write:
6:32
